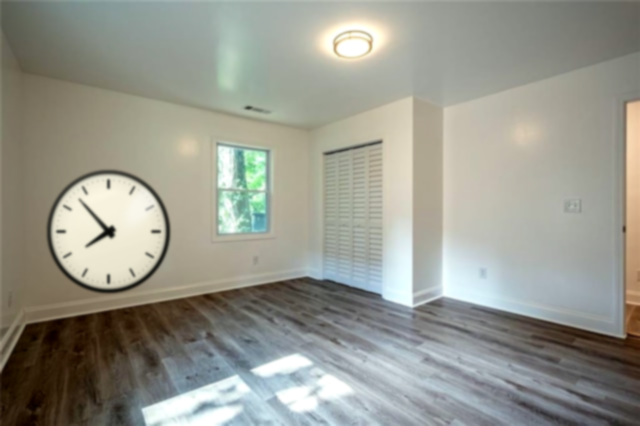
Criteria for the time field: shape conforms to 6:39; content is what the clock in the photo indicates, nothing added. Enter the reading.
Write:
7:53
